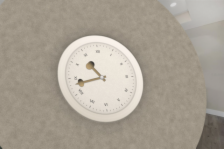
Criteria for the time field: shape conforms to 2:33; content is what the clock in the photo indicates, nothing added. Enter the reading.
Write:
10:43
